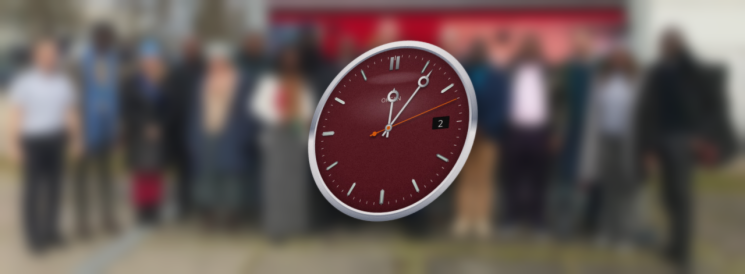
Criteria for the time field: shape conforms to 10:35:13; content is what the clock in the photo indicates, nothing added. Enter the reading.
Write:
12:06:12
